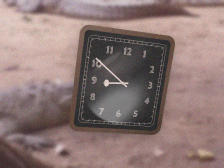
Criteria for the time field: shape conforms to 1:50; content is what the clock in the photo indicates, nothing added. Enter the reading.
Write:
8:51
